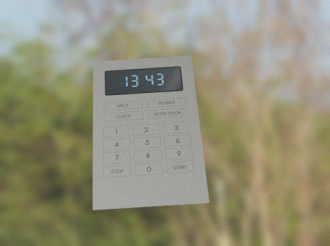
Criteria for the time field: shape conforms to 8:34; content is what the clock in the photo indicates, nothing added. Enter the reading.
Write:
13:43
